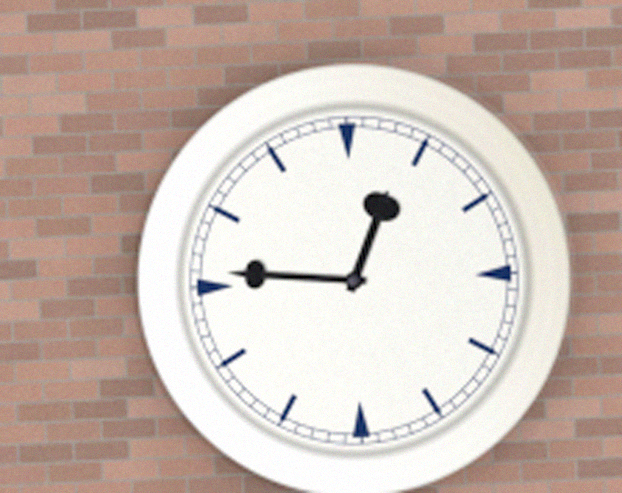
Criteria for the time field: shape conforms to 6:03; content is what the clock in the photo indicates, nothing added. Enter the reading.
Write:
12:46
